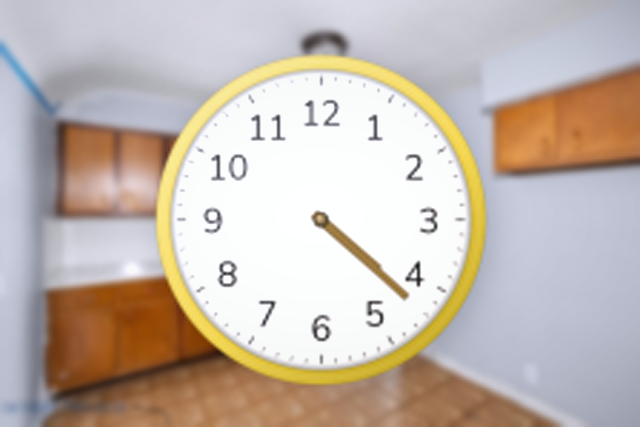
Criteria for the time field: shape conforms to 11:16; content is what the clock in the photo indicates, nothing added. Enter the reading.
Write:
4:22
